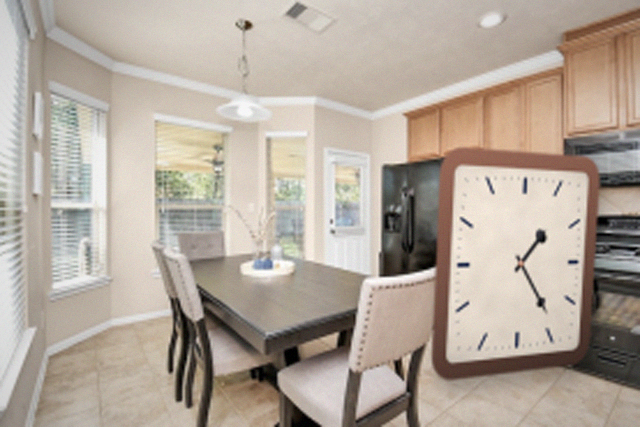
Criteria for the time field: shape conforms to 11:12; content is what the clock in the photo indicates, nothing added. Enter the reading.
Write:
1:24
